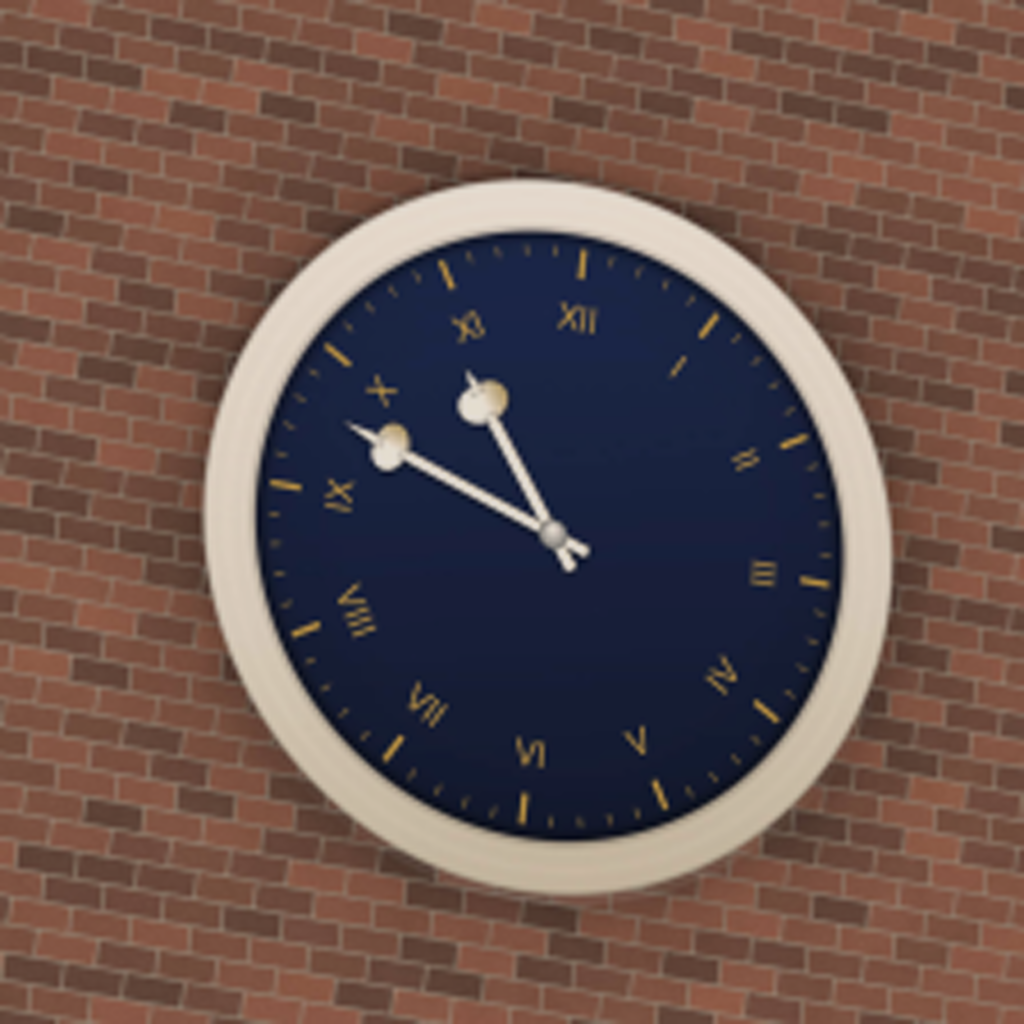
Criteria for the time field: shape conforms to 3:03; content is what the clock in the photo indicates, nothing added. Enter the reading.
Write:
10:48
